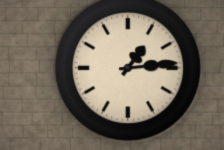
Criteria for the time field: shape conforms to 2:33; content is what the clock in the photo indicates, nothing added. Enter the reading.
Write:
1:14
